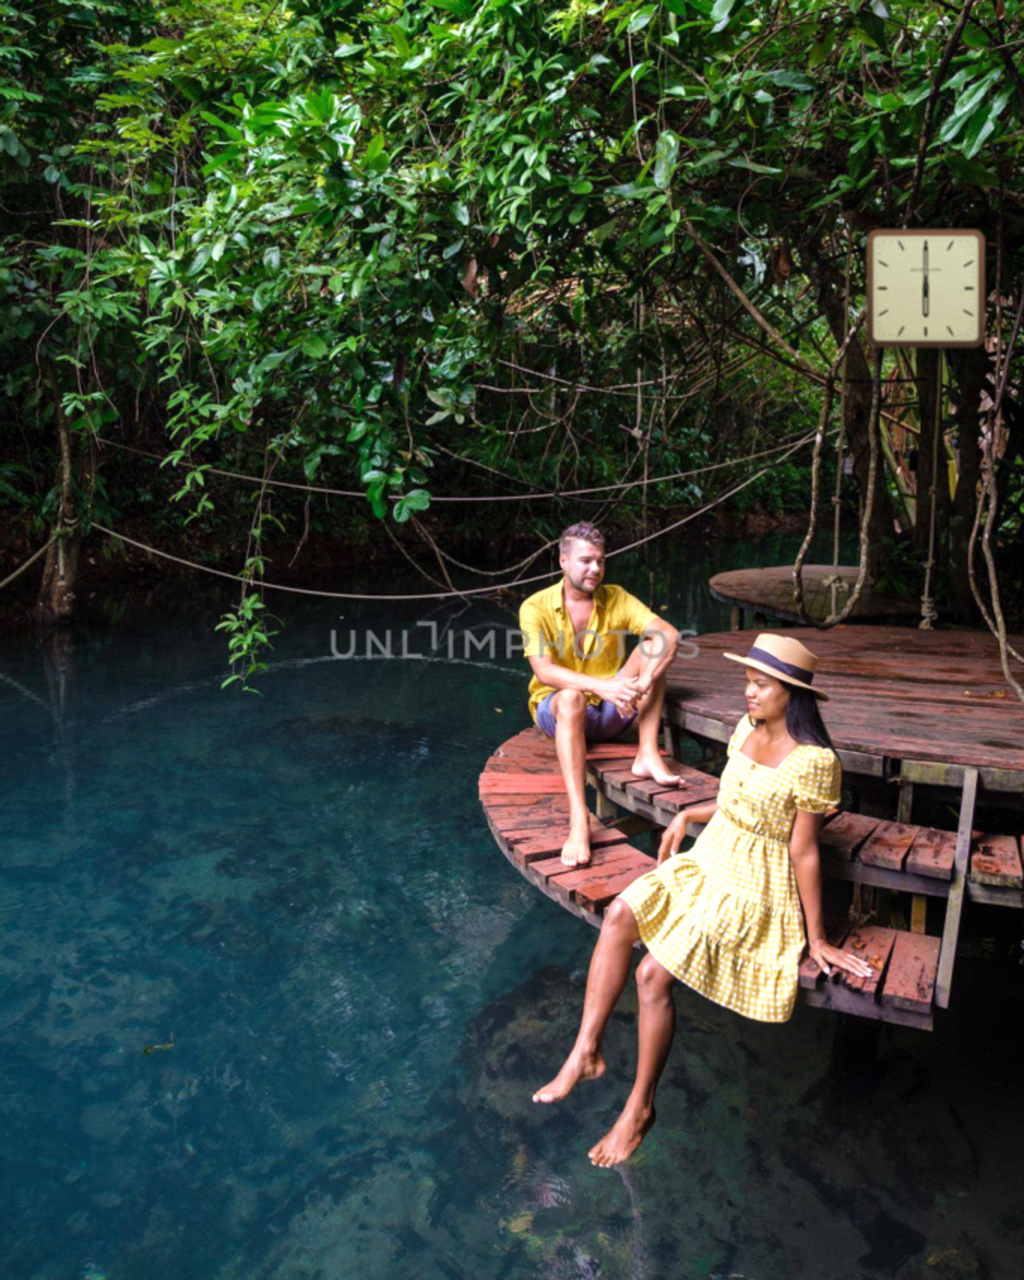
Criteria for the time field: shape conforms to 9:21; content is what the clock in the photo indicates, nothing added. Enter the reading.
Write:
6:00
